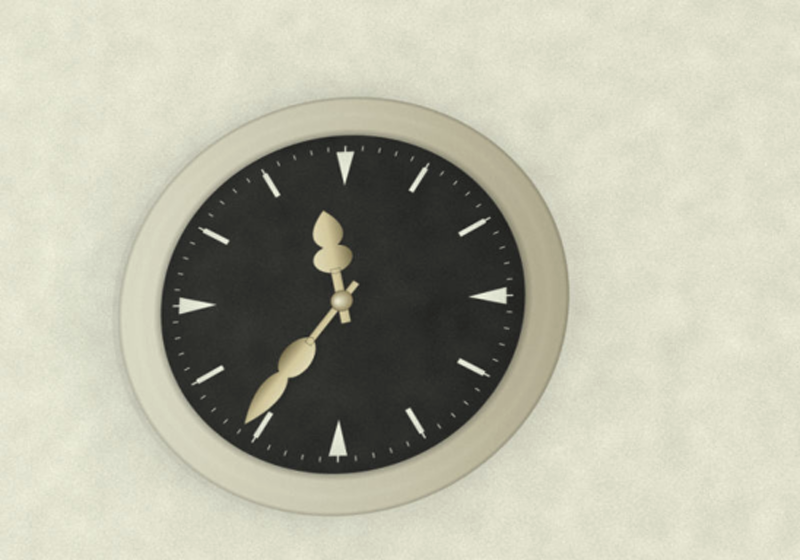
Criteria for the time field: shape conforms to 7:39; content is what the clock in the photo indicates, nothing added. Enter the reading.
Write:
11:36
